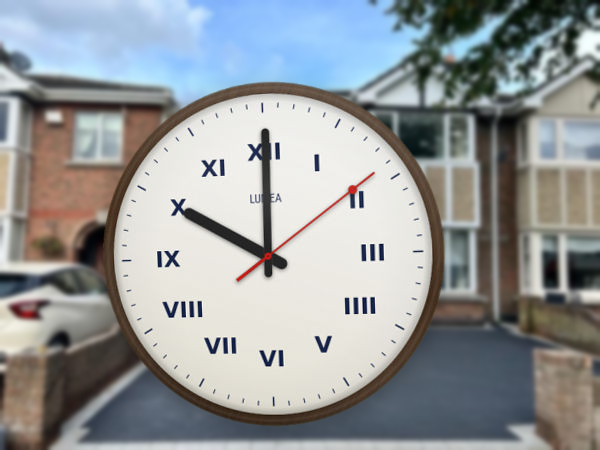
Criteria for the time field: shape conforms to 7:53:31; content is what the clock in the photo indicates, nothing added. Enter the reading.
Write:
10:00:09
